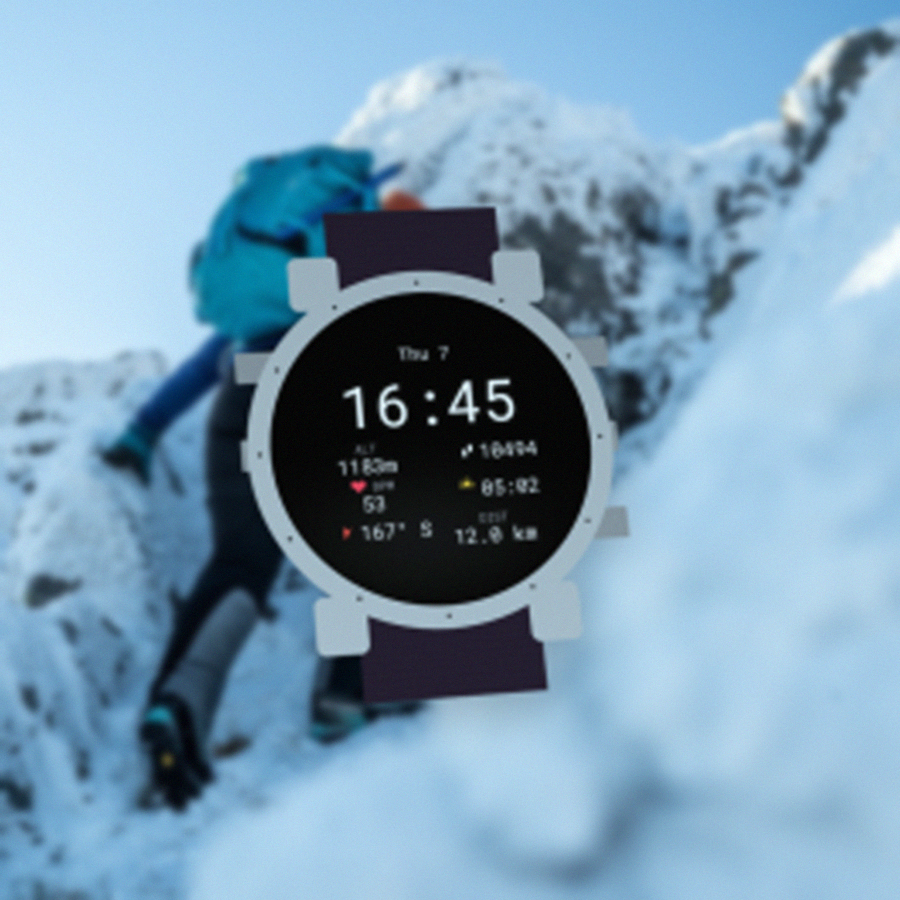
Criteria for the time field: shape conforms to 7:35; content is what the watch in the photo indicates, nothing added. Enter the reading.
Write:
16:45
